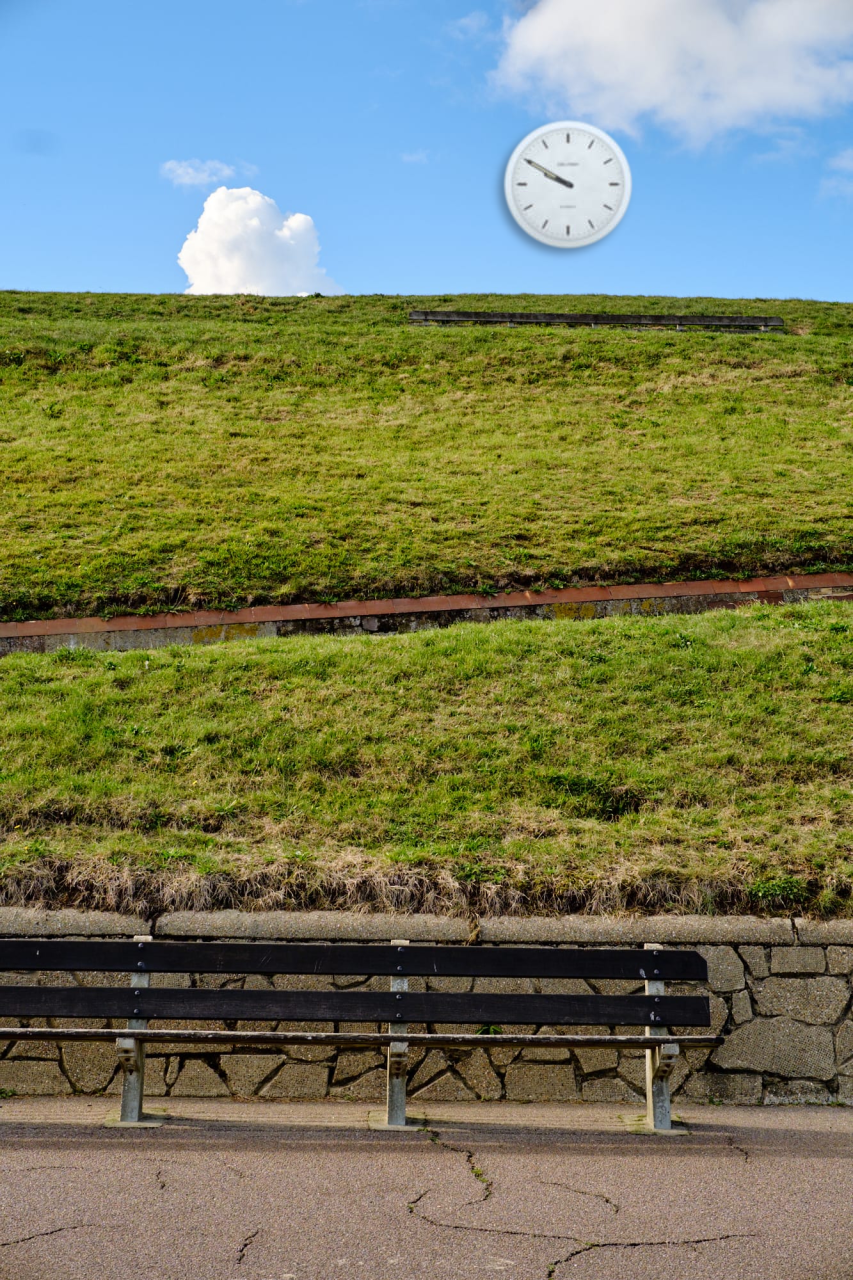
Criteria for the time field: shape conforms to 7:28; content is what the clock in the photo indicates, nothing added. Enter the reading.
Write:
9:50
